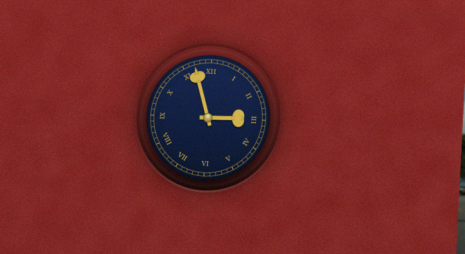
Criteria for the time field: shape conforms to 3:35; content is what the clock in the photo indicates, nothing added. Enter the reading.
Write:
2:57
